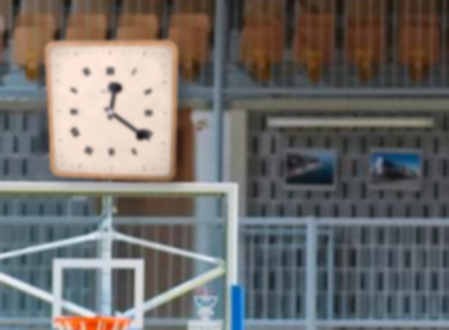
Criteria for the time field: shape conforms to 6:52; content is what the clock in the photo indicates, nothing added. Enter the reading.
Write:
12:21
